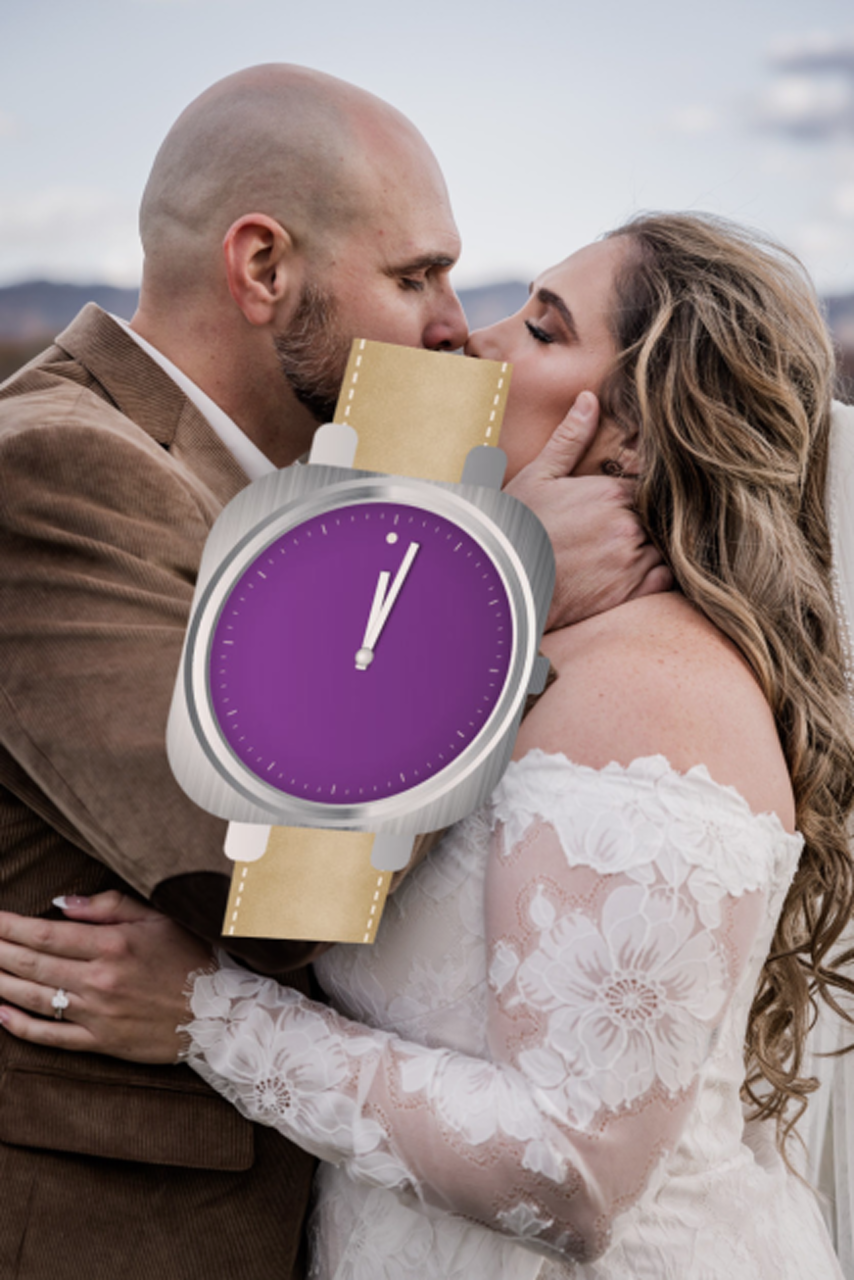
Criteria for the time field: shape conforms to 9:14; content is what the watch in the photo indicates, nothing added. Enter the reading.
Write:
12:02
